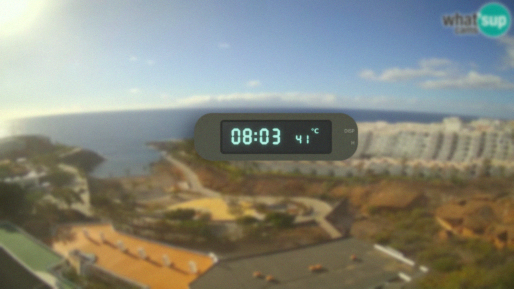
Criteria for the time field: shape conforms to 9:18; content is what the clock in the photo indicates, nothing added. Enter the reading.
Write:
8:03
